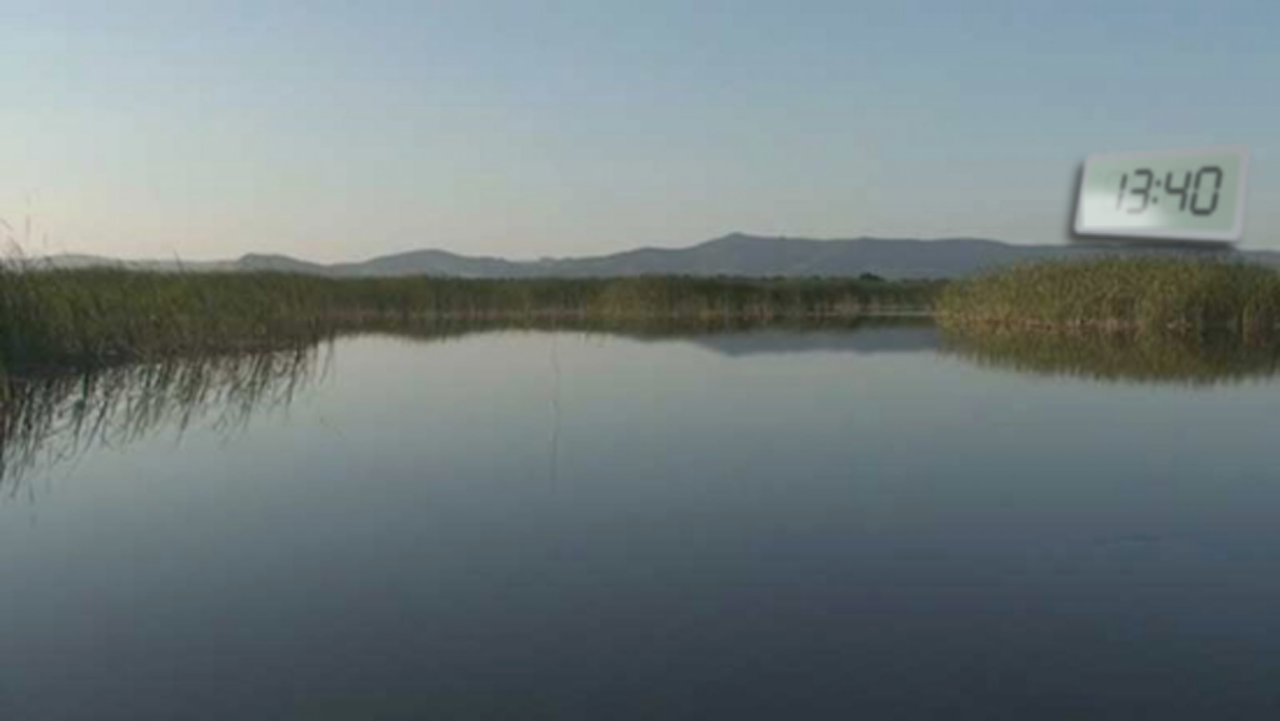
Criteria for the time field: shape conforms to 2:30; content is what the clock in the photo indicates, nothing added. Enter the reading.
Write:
13:40
